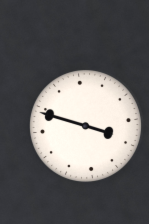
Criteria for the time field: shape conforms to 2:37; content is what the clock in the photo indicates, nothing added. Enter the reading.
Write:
3:49
